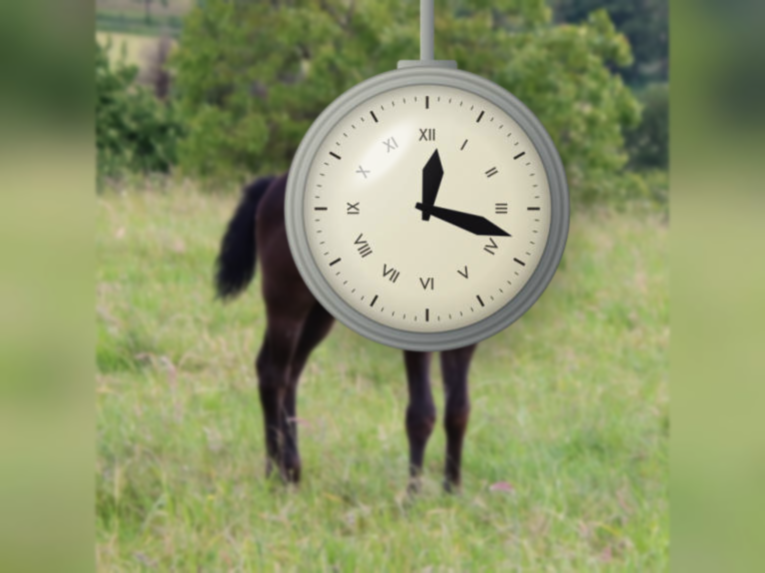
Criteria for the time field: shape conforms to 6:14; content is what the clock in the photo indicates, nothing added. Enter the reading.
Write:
12:18
